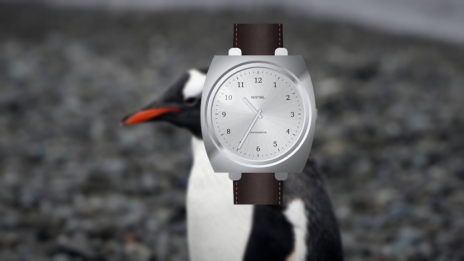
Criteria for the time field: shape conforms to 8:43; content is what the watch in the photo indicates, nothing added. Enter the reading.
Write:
10:35
